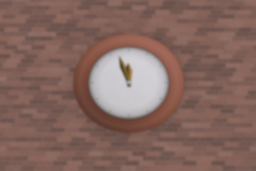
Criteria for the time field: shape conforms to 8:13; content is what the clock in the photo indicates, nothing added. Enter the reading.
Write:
11:57
